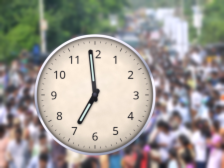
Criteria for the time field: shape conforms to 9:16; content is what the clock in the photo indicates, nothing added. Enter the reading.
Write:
6:59
